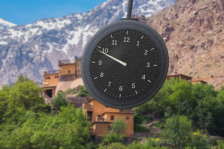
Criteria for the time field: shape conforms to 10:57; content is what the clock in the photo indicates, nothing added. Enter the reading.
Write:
9:49
